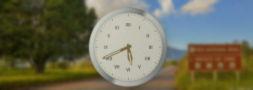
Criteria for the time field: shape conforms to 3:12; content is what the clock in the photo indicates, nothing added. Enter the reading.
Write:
5:41
